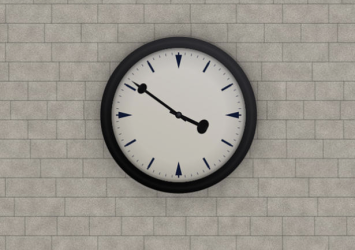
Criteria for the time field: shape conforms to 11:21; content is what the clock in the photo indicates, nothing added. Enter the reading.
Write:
3:51
